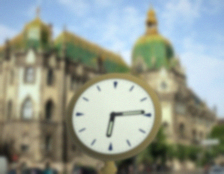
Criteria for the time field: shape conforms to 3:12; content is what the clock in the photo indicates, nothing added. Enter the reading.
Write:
6:14
